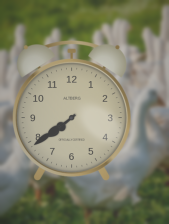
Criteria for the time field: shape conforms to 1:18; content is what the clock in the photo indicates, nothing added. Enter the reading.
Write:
7:39
